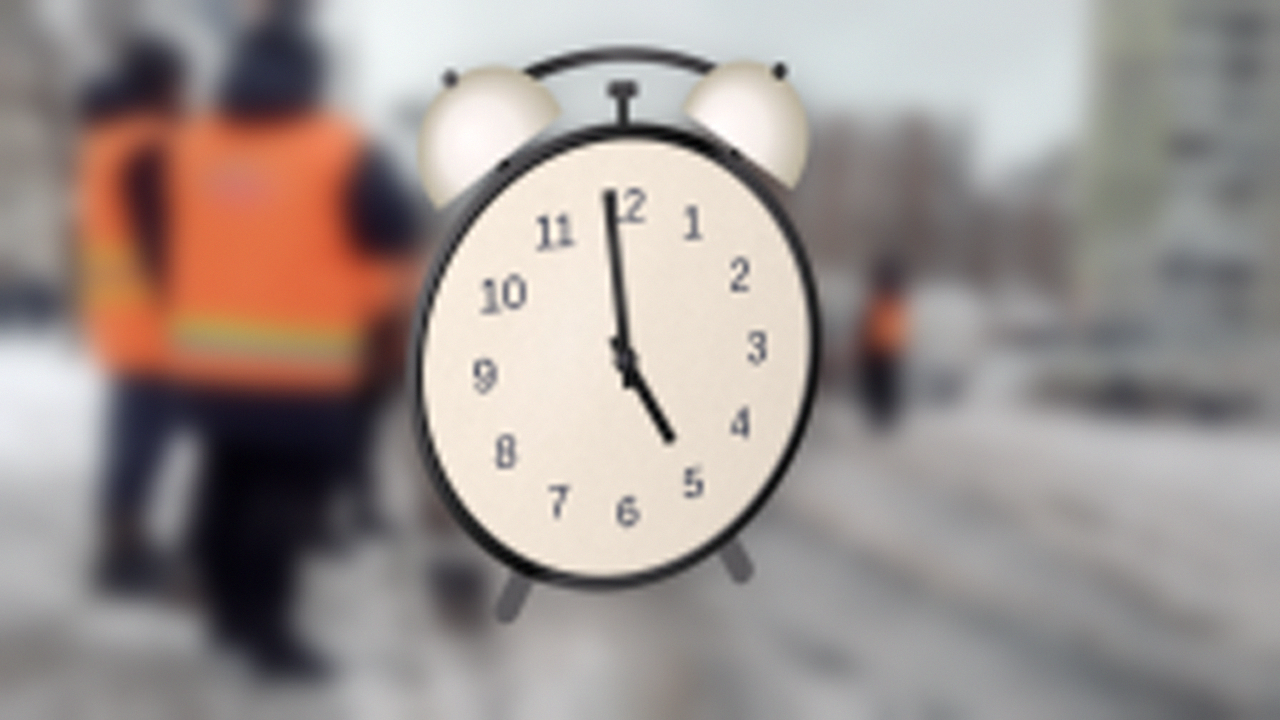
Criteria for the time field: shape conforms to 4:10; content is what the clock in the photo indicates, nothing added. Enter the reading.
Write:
4:59
